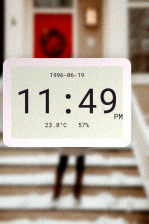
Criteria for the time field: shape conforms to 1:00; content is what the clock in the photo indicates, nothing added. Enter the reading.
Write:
11:49
